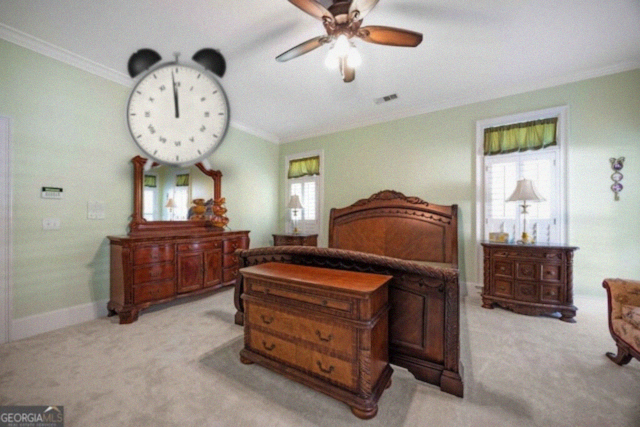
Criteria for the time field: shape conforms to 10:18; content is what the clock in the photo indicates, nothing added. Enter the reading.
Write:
11:59
